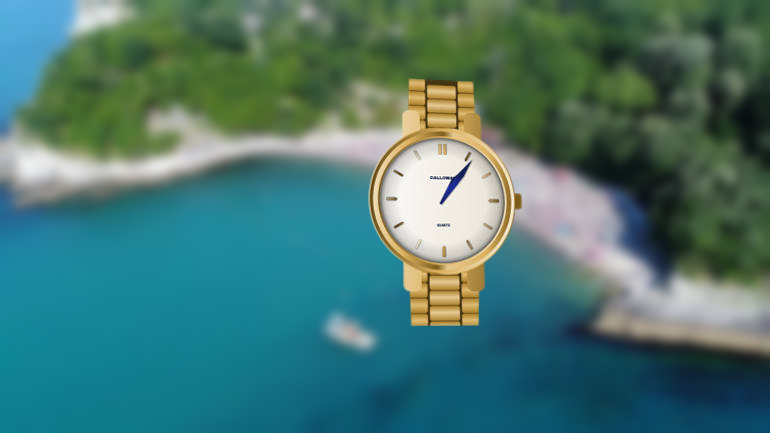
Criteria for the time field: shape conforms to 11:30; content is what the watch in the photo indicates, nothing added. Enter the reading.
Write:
1:06
